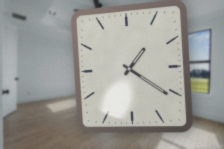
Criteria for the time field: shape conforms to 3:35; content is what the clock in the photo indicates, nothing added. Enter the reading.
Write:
1:21
